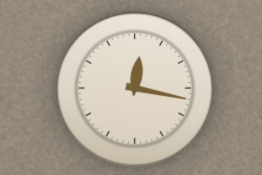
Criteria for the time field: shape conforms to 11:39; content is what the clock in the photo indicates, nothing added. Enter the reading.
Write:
12:17
